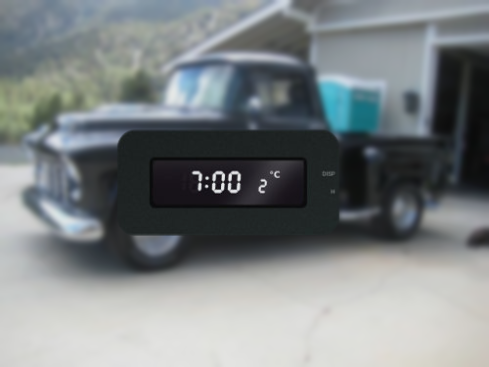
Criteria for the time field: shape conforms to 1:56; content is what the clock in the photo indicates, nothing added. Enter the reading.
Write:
7:00
